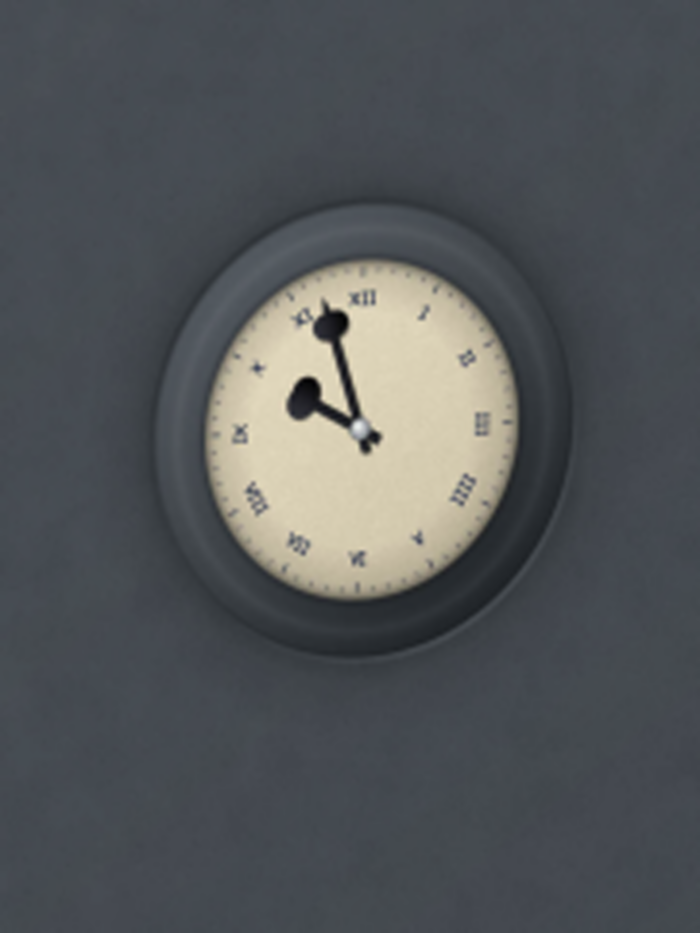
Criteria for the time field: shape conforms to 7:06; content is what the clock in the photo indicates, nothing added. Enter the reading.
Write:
9:57
